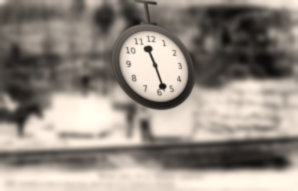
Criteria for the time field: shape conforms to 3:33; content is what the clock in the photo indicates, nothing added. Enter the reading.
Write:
11:28
